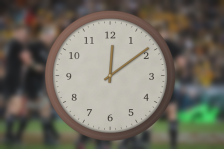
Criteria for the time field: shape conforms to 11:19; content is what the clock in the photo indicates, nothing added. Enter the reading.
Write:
12:09
